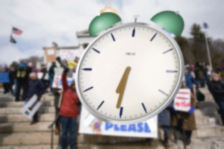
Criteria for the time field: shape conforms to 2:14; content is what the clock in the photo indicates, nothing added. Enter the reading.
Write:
6:31
